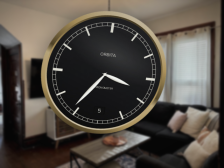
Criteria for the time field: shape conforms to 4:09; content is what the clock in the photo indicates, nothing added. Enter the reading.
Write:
3:36
